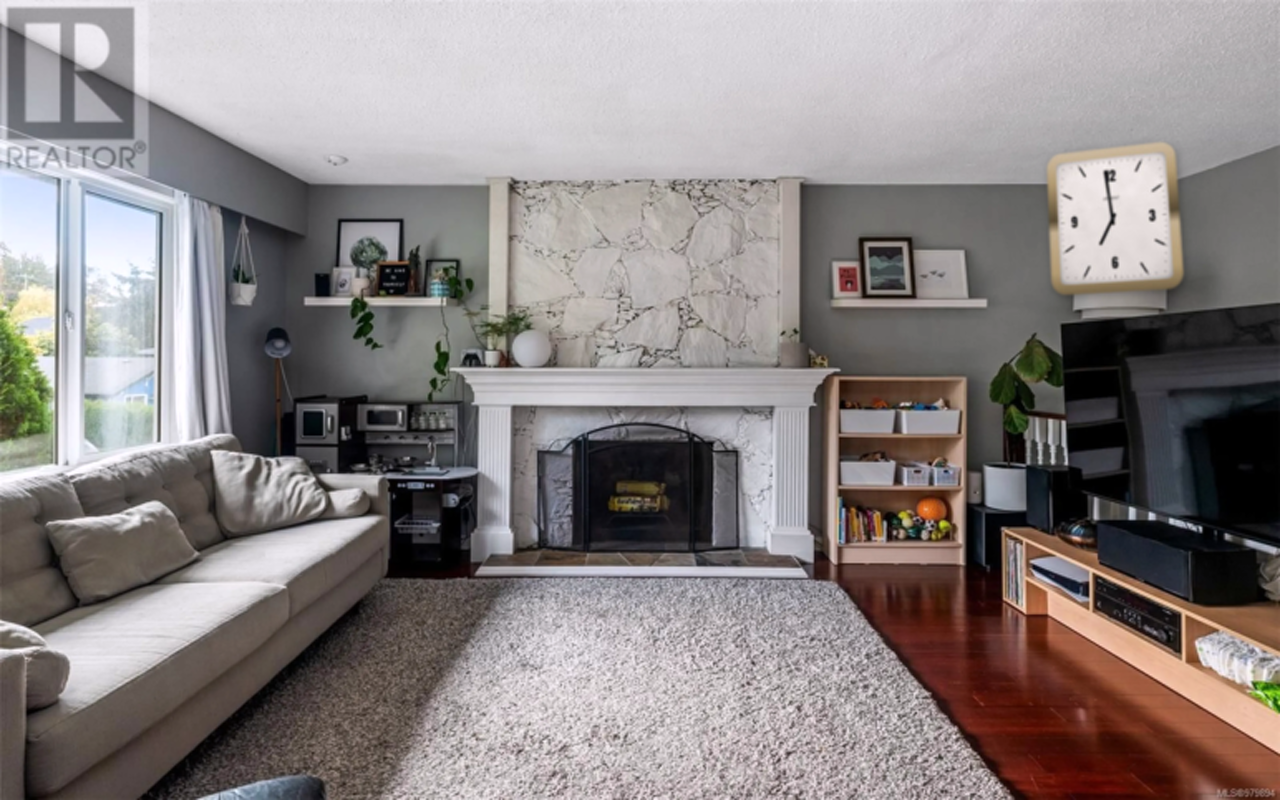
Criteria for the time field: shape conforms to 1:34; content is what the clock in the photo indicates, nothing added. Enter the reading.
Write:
6:59
